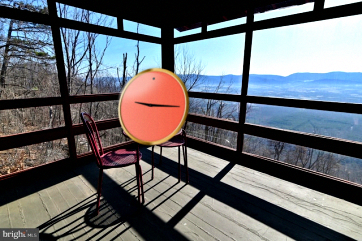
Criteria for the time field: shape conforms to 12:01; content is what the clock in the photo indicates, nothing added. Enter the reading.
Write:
9:15
